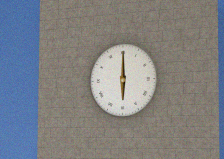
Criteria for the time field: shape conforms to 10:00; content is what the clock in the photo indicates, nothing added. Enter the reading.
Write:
6:00
